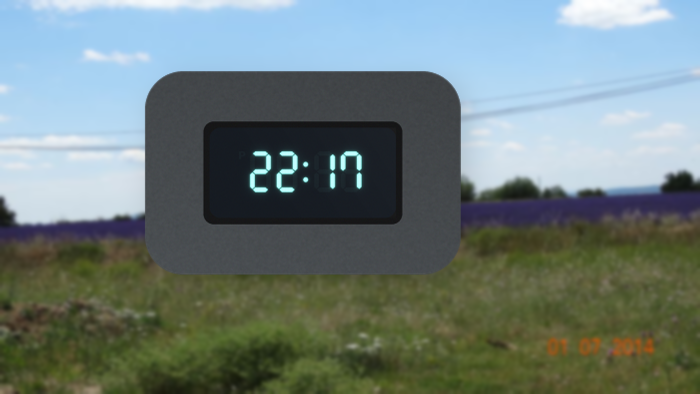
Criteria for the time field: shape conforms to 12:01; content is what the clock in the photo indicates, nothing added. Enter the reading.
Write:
22:17
